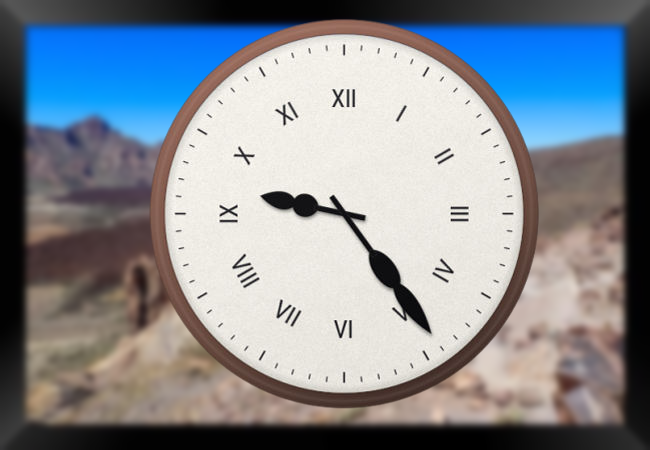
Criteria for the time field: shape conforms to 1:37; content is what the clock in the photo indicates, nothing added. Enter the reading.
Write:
9:24
